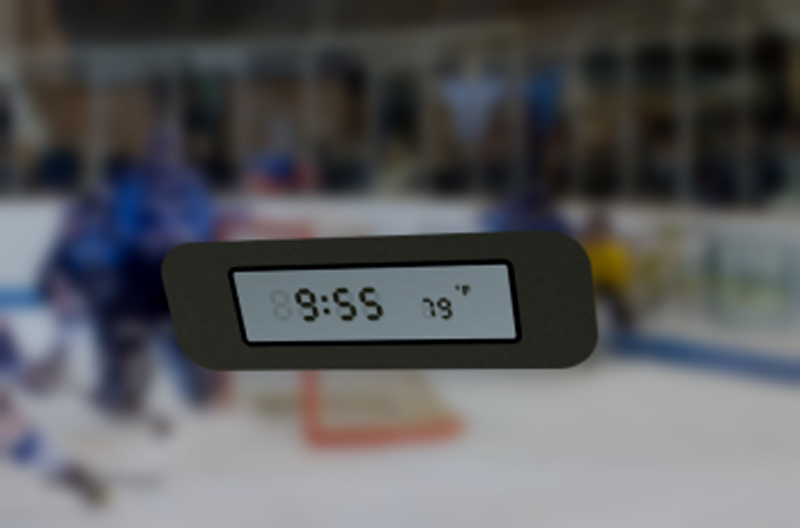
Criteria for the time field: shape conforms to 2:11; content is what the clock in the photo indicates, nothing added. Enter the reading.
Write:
9:55
